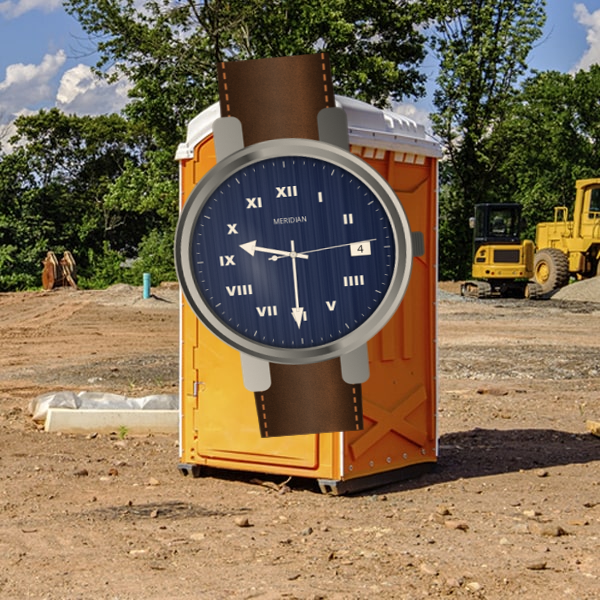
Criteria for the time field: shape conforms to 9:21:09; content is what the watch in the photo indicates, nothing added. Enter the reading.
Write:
9:30:14
